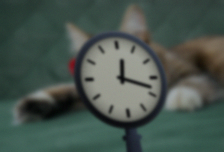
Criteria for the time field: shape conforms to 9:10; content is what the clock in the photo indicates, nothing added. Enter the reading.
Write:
12:18
